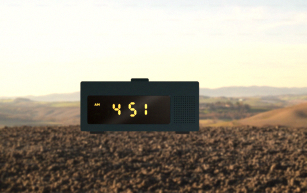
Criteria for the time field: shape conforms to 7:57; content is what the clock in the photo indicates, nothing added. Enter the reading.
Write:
4:51
